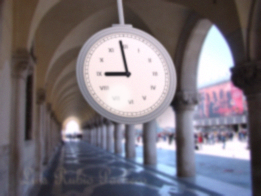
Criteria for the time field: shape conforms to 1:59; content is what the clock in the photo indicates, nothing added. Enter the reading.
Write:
8:59
